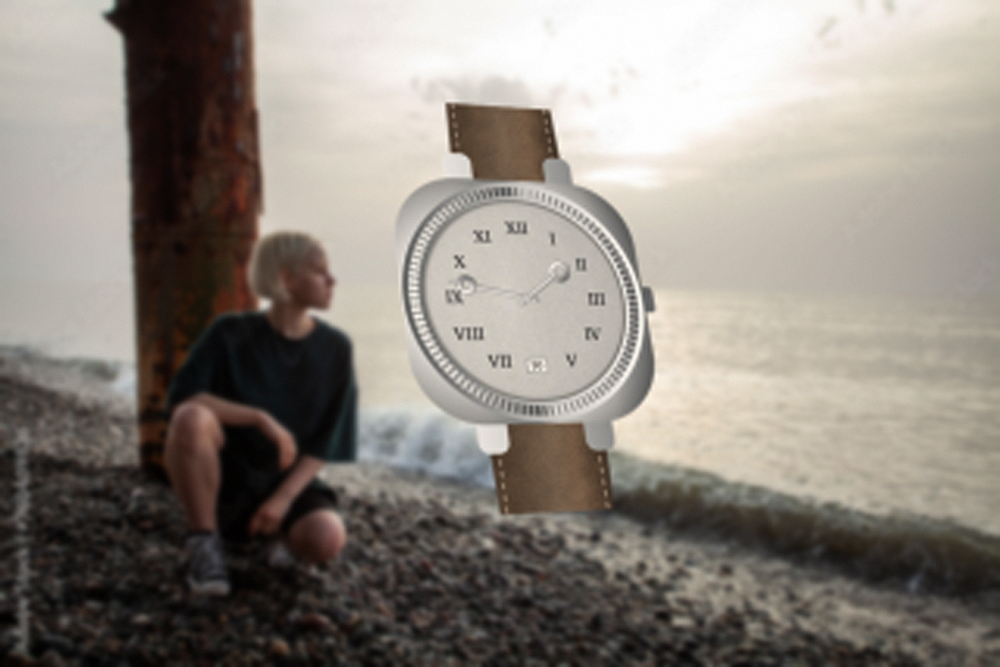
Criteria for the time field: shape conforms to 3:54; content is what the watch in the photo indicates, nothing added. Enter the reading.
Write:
1:47
